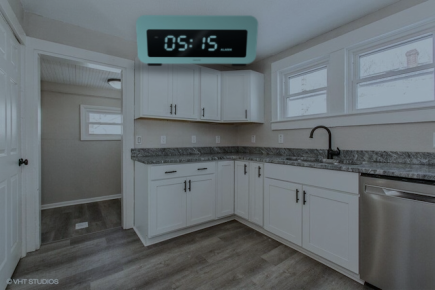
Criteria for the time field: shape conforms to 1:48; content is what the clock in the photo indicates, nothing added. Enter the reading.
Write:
5:15
